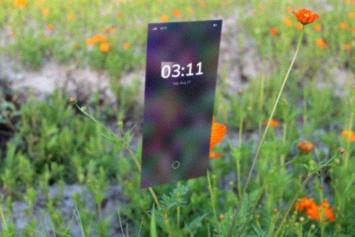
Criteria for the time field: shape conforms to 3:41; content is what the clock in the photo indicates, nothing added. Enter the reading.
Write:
3:11
